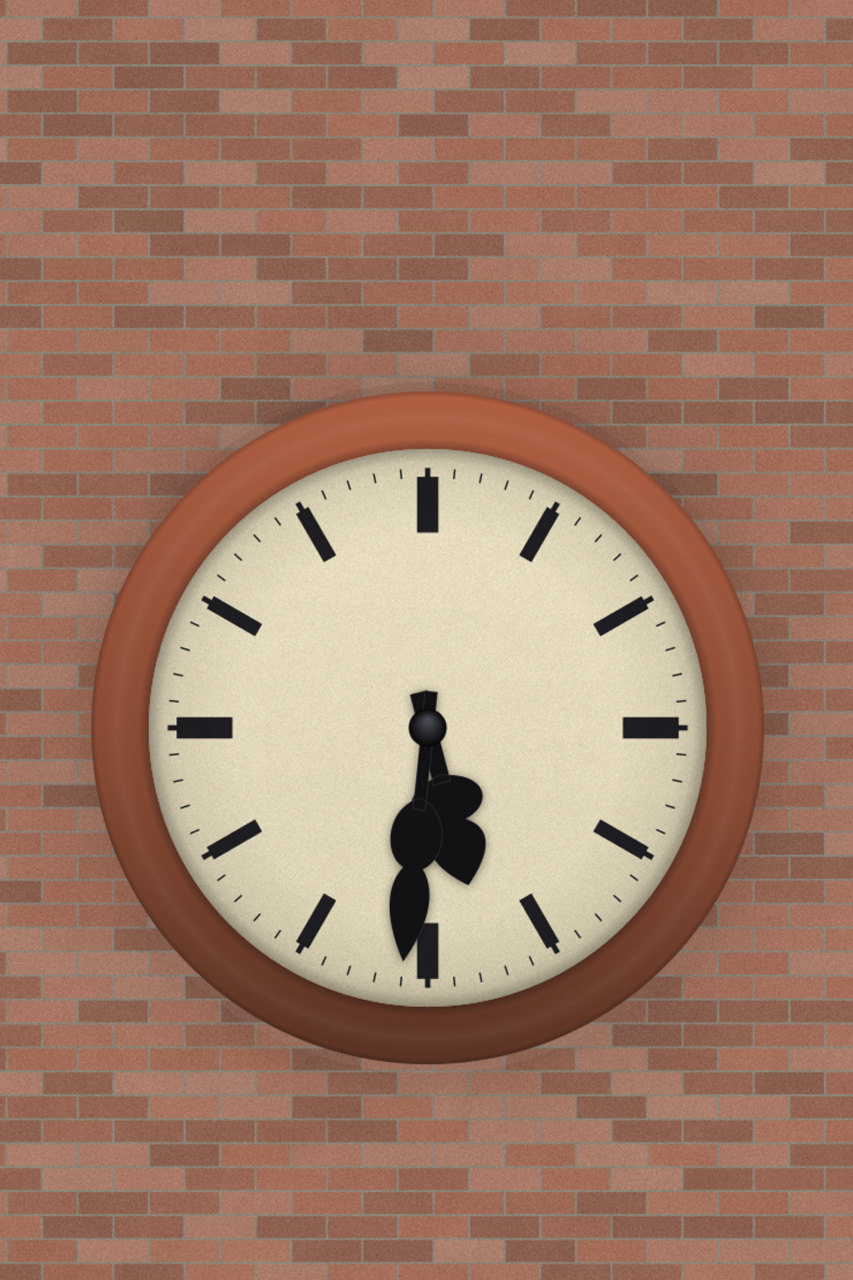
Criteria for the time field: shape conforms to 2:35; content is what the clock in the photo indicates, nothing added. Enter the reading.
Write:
5:31
